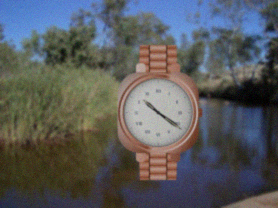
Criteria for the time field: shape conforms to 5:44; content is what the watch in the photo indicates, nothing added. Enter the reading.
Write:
10:21
